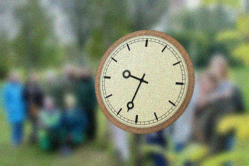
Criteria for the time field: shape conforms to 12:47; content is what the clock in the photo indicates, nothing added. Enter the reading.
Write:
9:33
